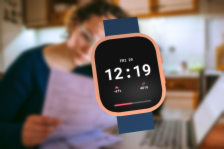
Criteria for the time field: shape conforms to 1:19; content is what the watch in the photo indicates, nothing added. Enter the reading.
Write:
12:19
